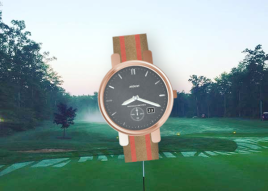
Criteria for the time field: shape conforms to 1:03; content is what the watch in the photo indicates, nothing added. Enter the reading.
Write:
8:19
